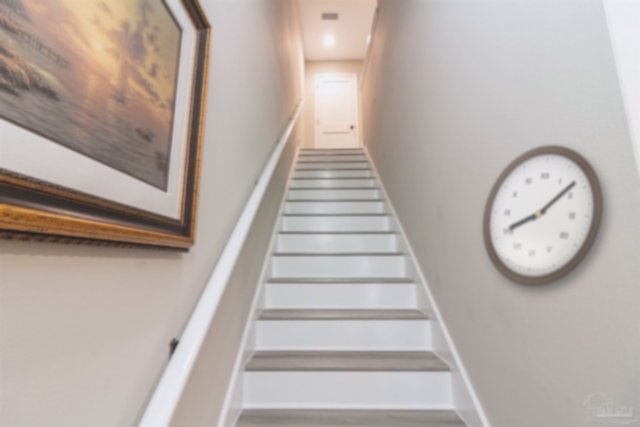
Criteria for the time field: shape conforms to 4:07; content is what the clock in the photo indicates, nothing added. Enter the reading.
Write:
8:08
